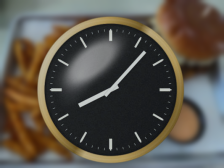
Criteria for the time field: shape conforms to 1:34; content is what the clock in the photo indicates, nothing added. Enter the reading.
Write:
8:07
